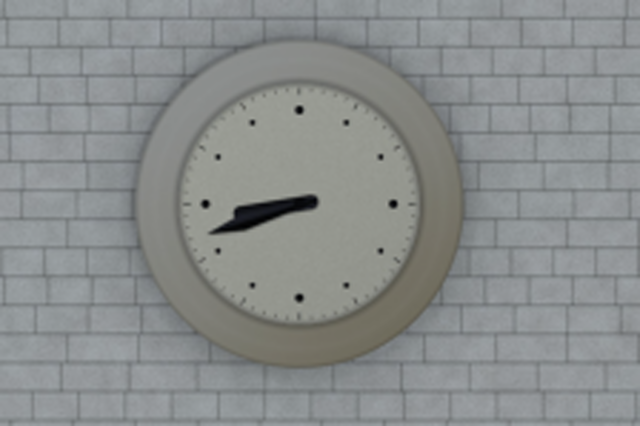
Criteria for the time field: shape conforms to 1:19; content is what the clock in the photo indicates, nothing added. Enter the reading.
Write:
8:42
